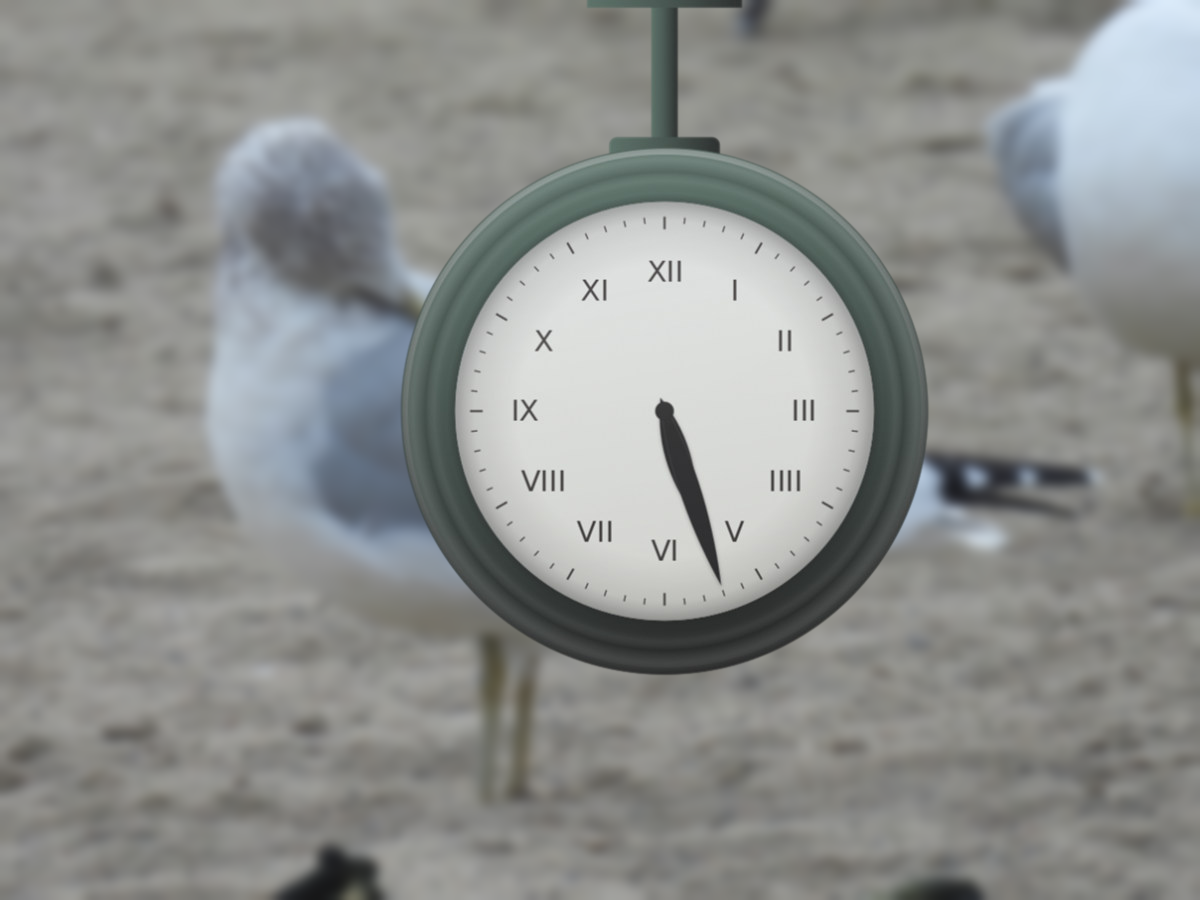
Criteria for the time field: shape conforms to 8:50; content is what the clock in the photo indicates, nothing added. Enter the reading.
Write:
5:27
